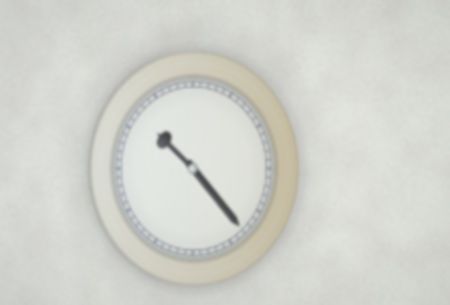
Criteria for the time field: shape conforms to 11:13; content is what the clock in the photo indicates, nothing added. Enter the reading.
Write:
10:23
